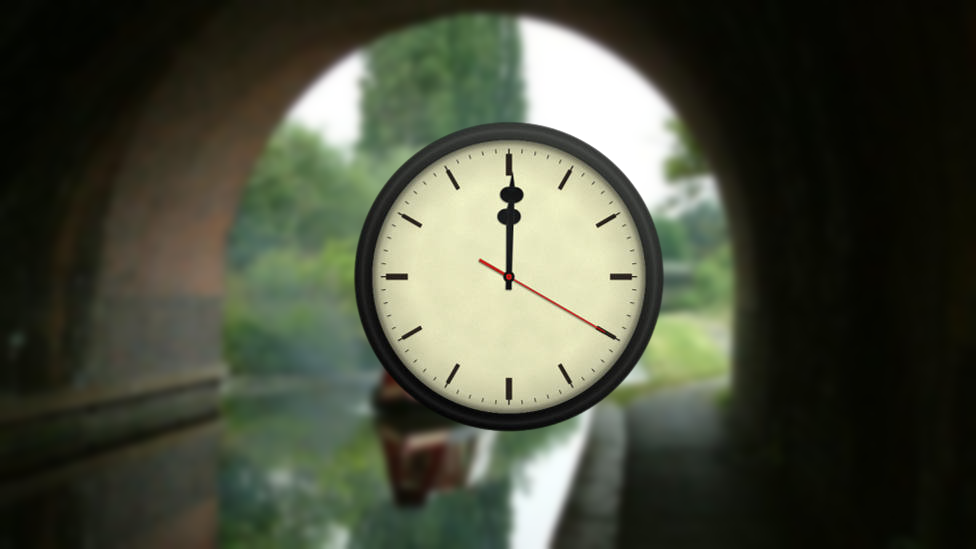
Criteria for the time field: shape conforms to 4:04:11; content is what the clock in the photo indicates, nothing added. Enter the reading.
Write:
12:00:20
